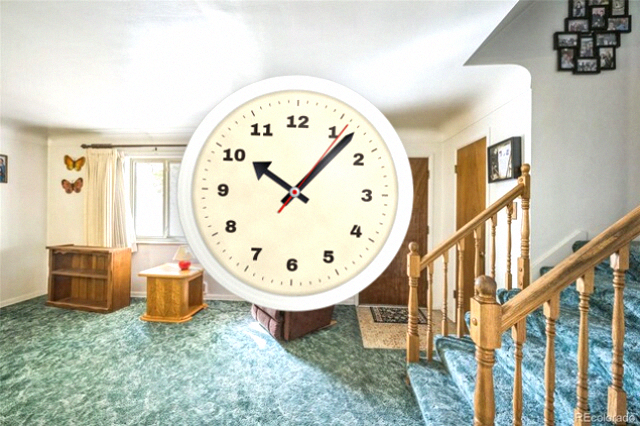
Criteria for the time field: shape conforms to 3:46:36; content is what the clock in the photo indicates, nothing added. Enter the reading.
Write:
10:07:06
